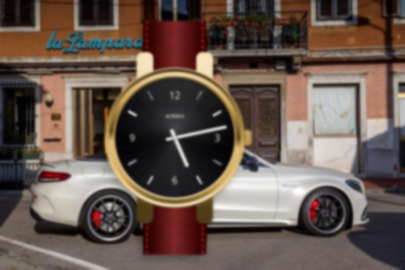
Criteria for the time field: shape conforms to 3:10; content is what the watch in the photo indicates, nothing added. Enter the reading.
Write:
5:13
